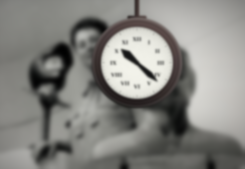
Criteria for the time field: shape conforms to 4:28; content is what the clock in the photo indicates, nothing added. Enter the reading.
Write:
10:22
